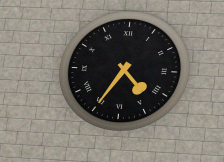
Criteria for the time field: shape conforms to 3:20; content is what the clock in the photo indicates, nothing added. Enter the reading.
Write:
4:35
